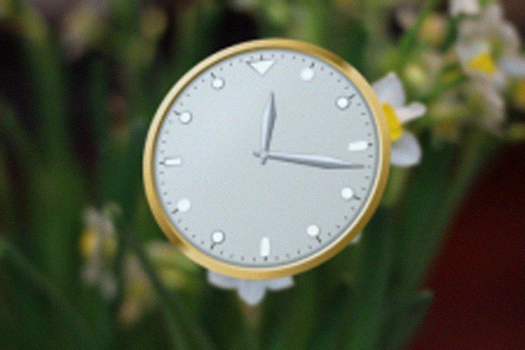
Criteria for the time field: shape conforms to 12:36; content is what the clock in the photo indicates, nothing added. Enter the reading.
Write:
12:17
